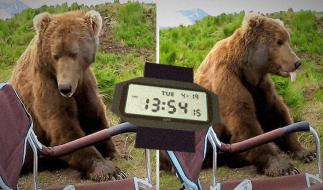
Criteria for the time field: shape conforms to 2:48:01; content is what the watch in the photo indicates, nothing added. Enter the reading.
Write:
13:54:15
